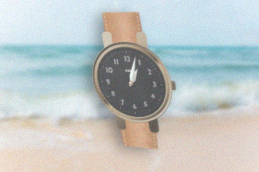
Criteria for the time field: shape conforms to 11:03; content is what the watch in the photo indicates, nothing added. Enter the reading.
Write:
1:03
